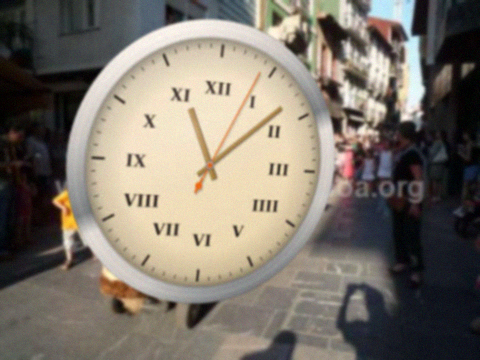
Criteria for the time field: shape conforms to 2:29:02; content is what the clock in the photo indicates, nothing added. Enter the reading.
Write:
11:08:04
